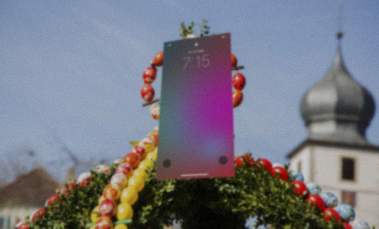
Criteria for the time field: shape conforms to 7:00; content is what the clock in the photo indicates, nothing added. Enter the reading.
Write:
7:15
